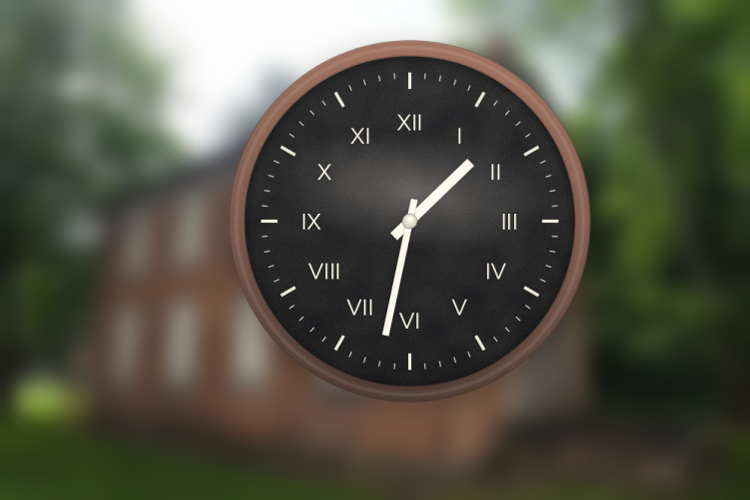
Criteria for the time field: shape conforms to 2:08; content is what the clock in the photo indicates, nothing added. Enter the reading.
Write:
1:32
